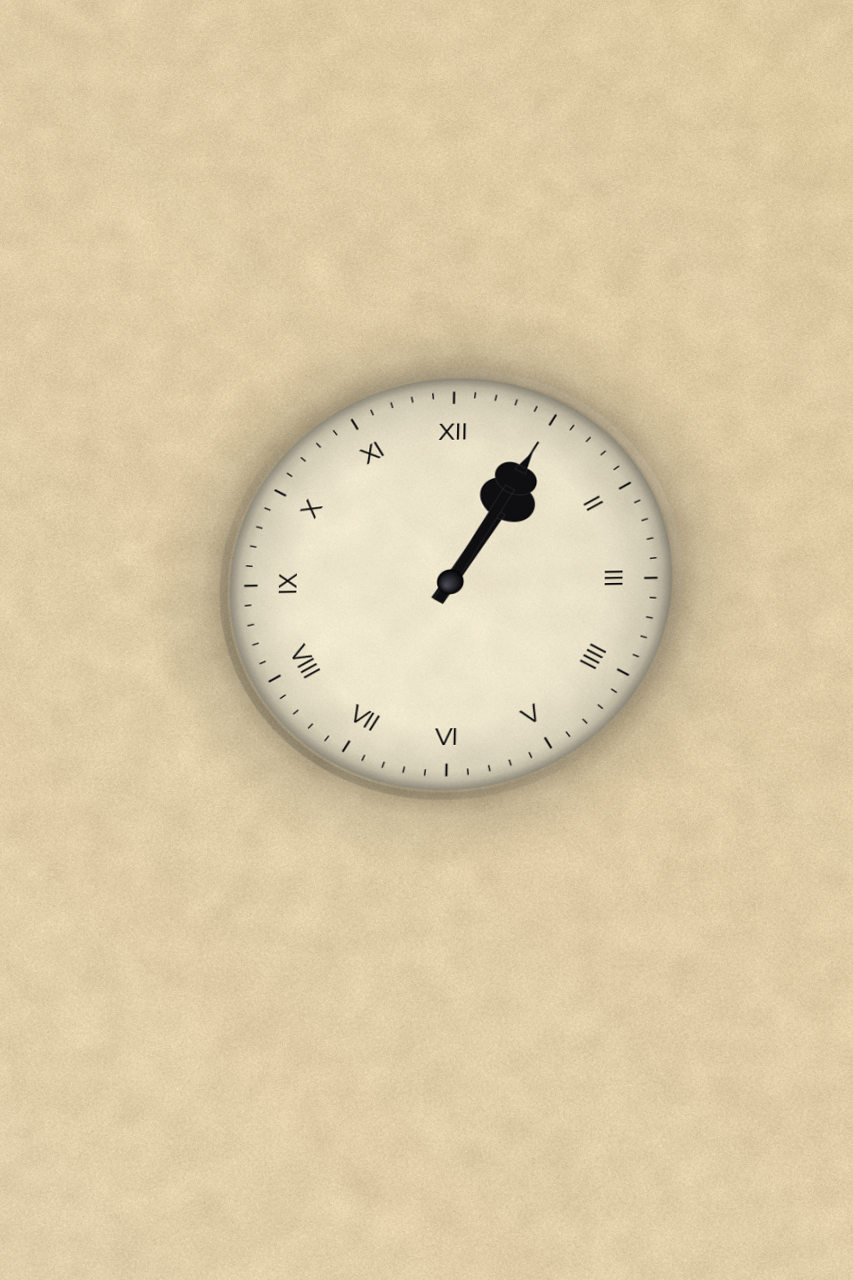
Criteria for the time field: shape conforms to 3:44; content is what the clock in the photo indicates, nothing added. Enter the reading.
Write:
1:05
